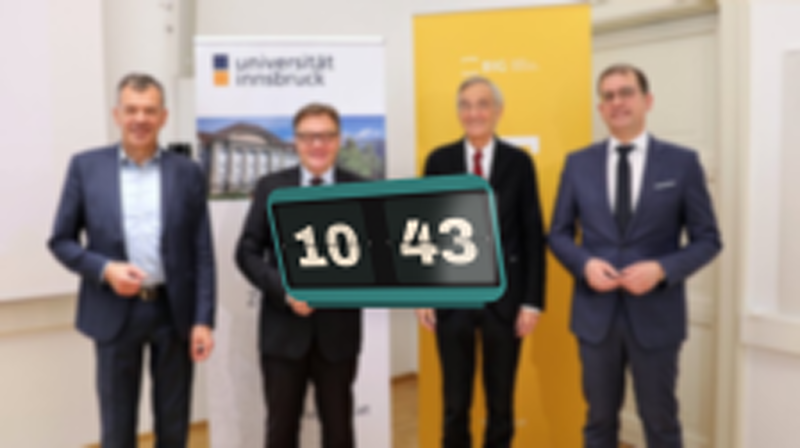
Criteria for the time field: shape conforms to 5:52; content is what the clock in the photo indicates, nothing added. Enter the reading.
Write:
10:43
